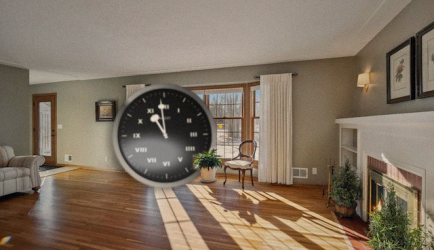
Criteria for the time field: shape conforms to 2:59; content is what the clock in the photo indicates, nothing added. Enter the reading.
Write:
10:59
